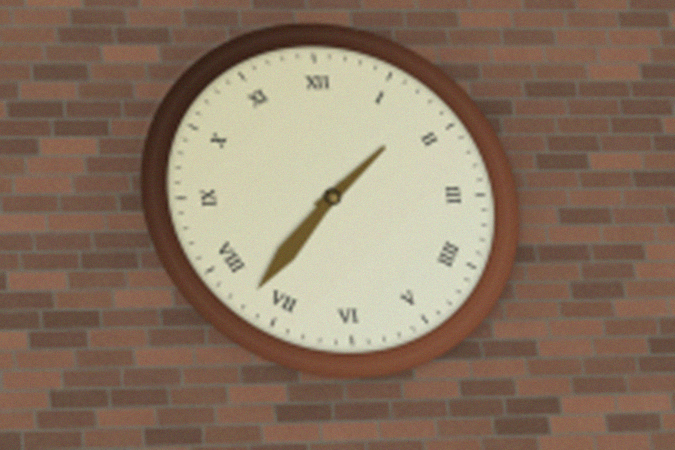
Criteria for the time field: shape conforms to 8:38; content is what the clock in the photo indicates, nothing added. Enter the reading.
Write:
1:37
